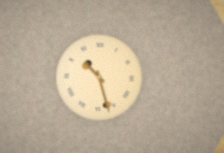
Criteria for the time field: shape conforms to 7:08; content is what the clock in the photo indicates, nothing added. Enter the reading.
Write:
10:27
